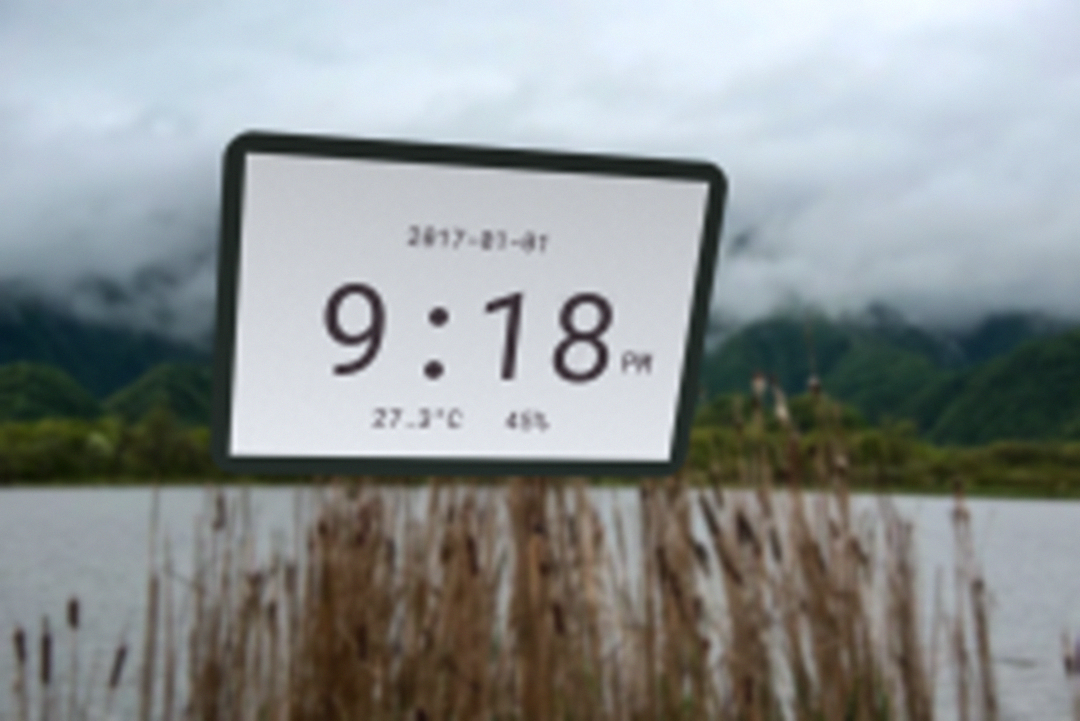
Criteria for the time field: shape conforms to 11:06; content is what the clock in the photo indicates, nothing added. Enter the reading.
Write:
9:18
